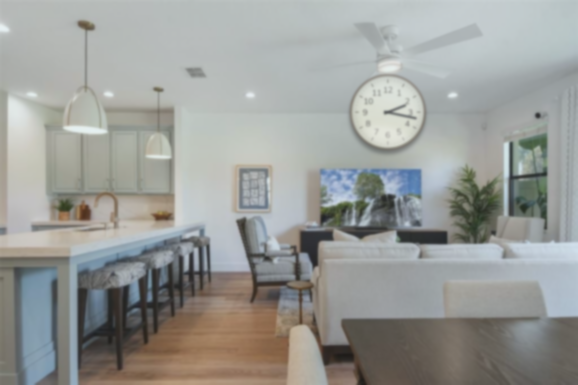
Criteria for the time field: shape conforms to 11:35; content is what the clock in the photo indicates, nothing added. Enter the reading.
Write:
2:17
